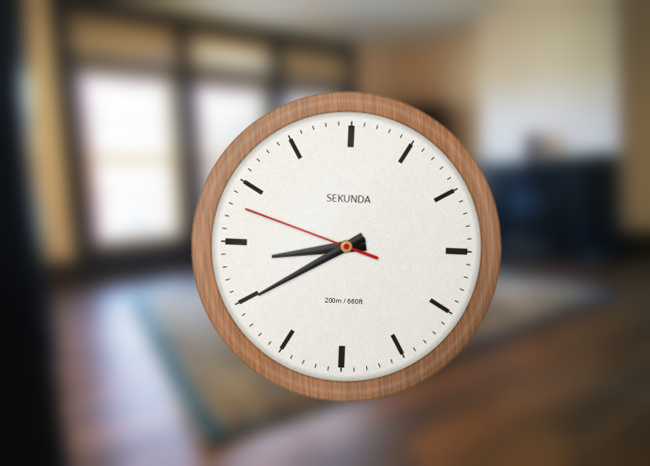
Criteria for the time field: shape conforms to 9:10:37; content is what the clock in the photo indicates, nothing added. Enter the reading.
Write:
8:39:48
